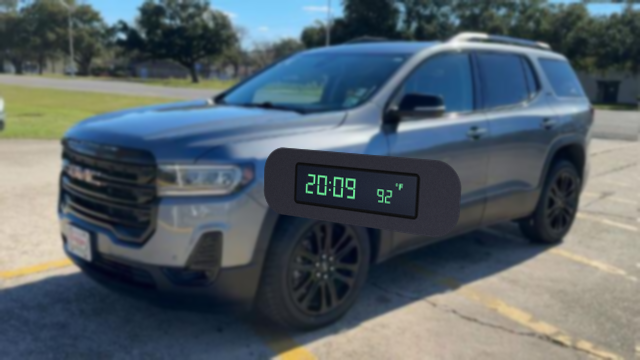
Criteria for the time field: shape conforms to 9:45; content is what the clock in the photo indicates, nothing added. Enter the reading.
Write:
20:09
